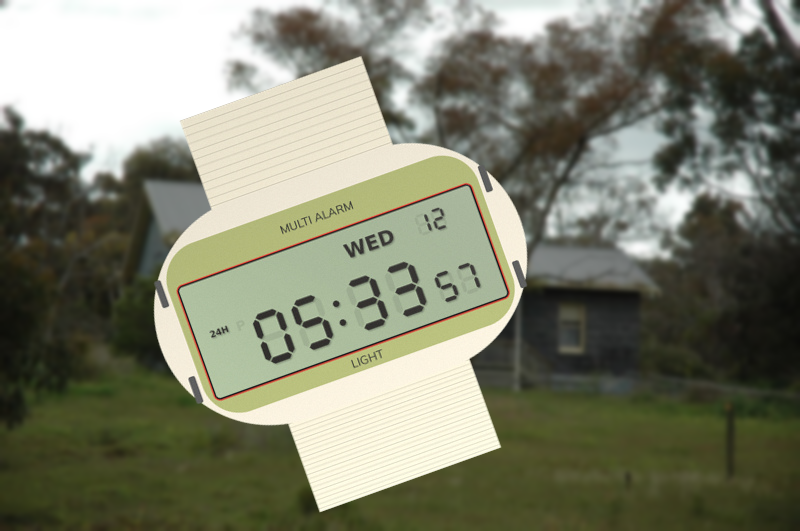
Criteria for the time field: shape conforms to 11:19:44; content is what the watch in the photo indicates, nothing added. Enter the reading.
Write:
5:33:57
